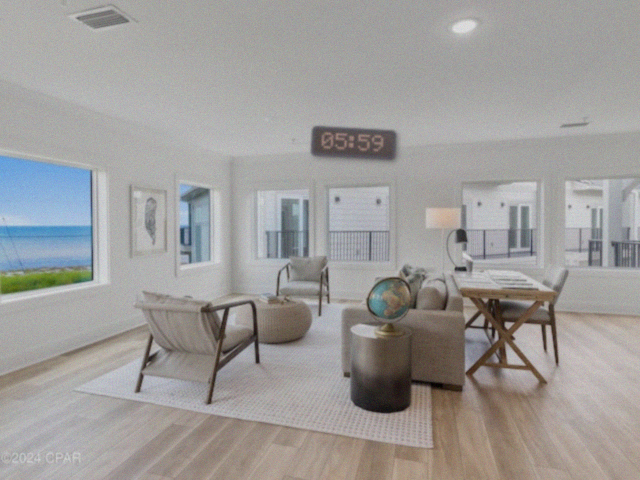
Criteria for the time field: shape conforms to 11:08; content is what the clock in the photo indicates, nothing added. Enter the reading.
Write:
5:59
